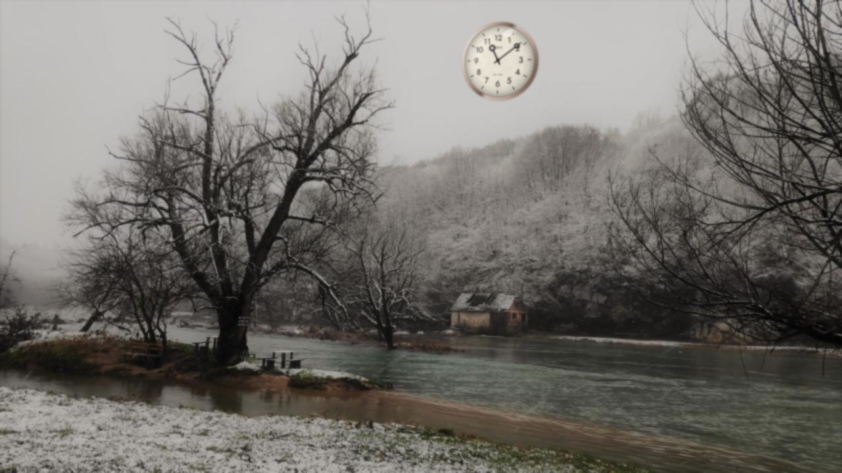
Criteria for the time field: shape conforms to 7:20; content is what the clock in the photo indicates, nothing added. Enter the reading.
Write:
11:09
